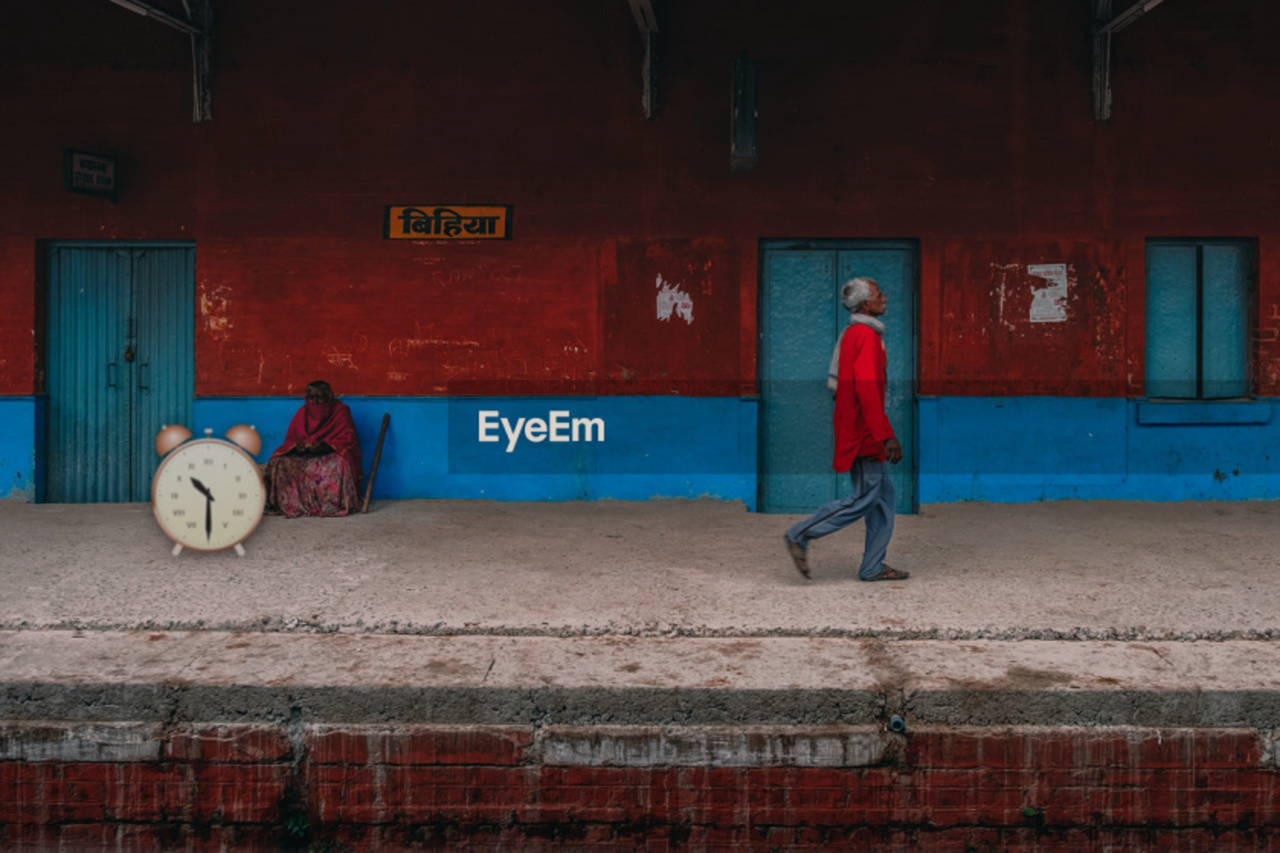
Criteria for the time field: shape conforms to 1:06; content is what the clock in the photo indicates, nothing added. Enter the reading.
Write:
10:30
